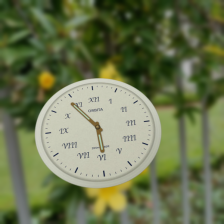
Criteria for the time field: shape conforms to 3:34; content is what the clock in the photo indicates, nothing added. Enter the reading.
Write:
5:54
